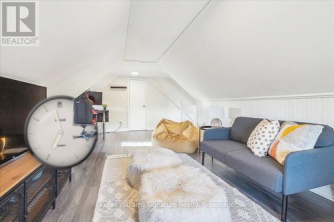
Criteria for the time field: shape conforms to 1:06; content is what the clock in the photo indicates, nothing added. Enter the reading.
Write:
6:58
